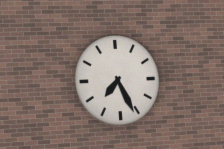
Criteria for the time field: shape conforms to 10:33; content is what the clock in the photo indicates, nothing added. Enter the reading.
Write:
7:26
